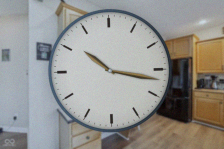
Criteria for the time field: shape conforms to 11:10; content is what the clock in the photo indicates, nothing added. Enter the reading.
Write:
10:17
